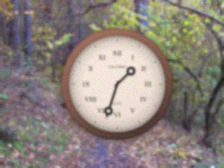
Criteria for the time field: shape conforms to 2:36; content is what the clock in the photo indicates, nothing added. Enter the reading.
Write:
1:33
